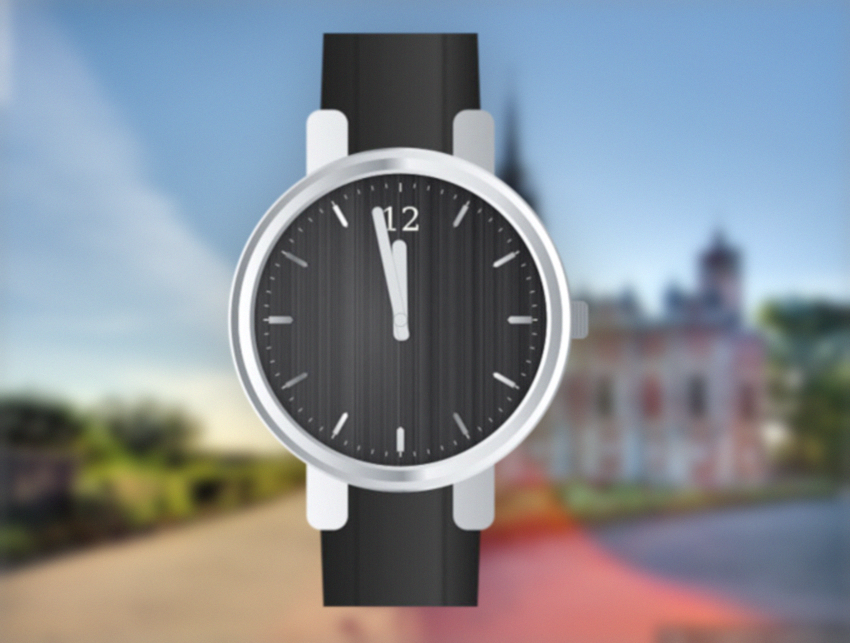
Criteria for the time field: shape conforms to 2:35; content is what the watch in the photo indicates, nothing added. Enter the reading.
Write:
11:58
